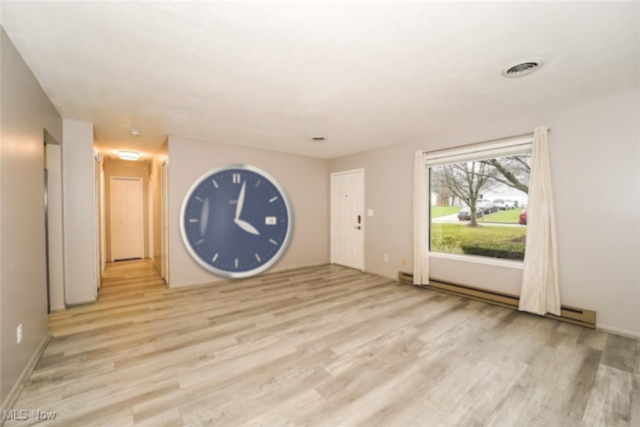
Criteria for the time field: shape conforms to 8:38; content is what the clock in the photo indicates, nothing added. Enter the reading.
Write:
4:02
